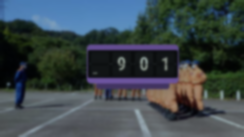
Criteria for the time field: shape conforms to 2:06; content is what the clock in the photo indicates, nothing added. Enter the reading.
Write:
9:01
